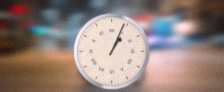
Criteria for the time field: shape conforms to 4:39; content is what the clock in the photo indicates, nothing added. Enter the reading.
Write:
1:04
